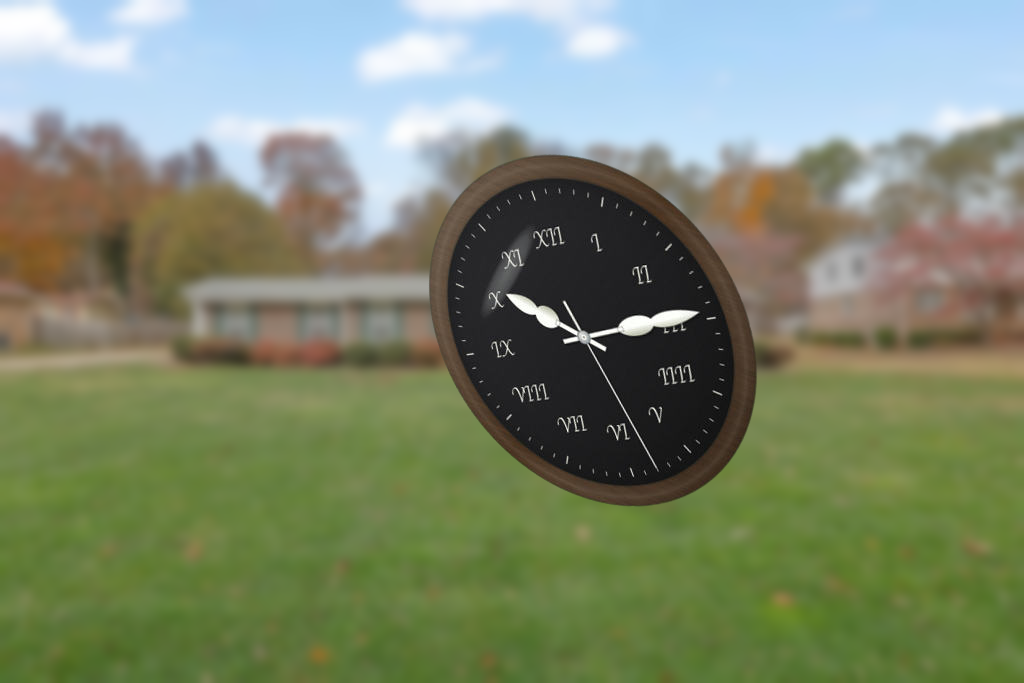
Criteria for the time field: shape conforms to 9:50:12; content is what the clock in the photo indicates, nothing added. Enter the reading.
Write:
10:14:28
